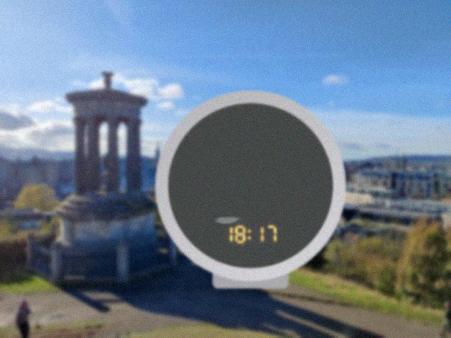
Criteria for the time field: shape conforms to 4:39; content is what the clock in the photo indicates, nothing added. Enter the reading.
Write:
18:17
